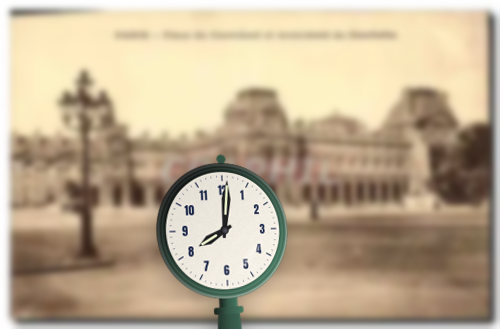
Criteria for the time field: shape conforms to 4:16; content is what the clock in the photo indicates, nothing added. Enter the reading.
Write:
8:01
